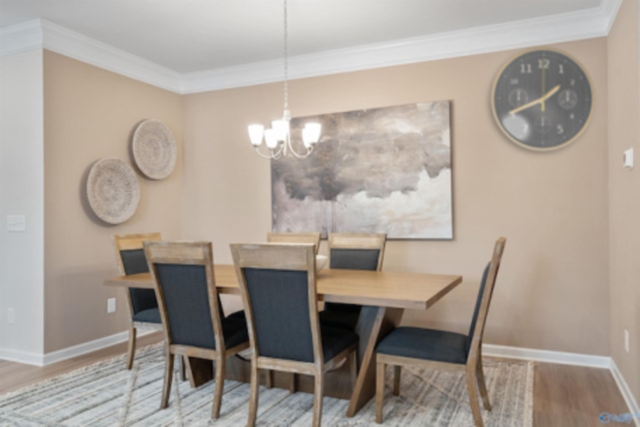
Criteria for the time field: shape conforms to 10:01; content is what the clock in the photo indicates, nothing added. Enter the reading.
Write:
1:41
